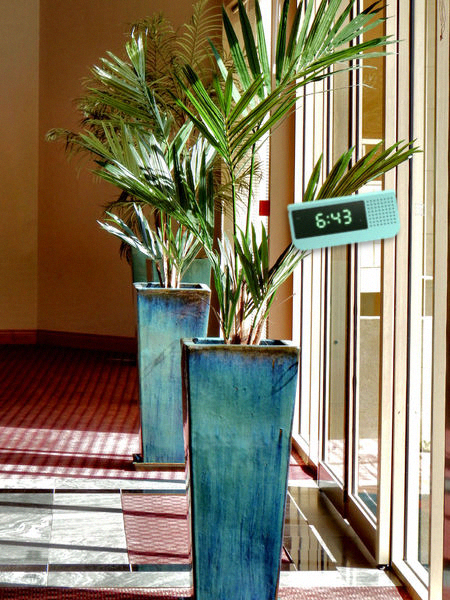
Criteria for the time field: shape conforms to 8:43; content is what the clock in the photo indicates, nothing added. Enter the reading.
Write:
6:43
